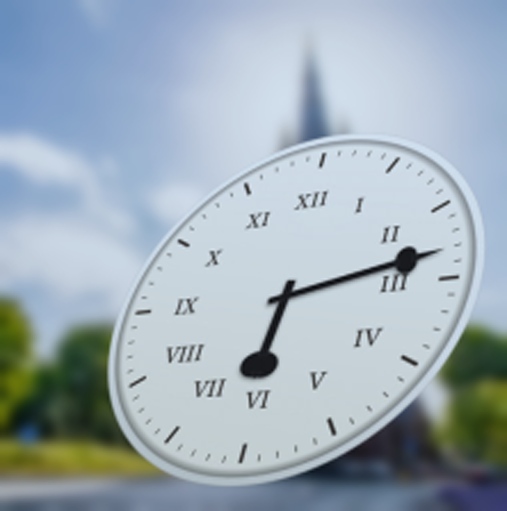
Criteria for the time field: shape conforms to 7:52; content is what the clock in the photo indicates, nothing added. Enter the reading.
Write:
6:13
